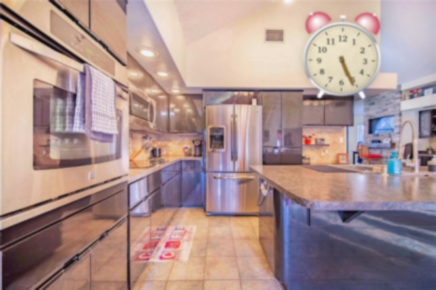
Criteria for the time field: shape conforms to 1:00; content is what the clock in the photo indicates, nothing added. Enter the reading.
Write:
5:26
